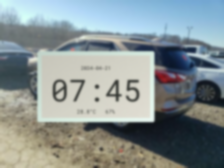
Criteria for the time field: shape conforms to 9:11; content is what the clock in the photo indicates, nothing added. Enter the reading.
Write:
7:45
